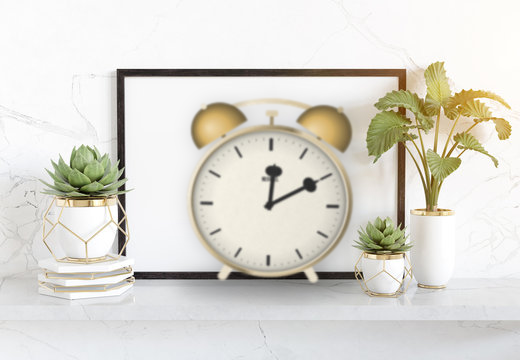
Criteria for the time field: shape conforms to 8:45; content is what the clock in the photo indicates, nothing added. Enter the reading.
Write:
12:10
